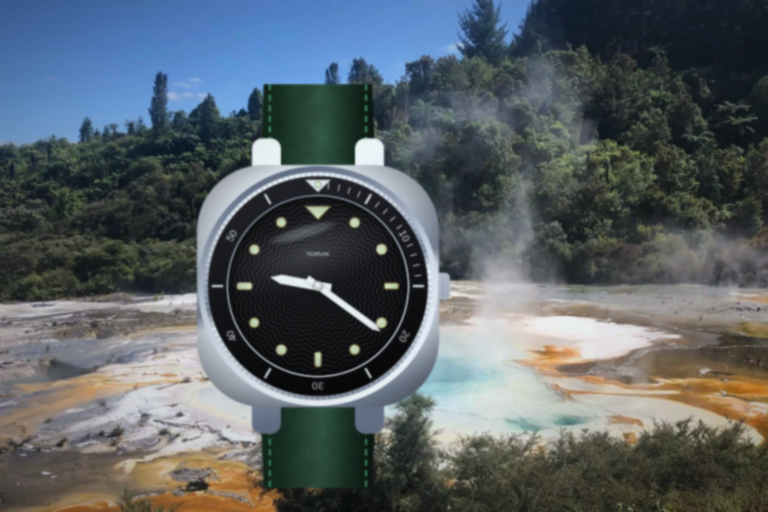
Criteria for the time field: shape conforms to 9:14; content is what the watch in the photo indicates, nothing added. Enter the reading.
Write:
9:21
